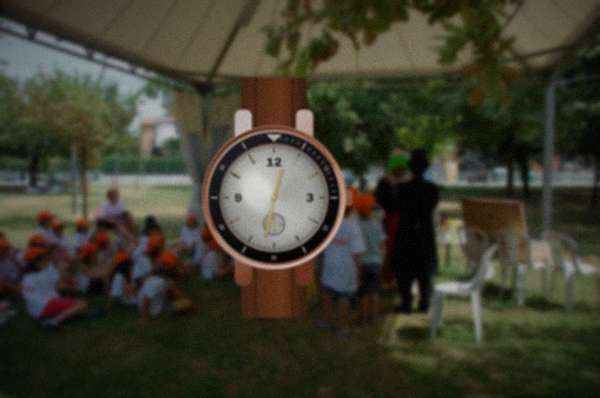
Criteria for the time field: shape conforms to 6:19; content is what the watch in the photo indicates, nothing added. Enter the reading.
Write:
12:32
